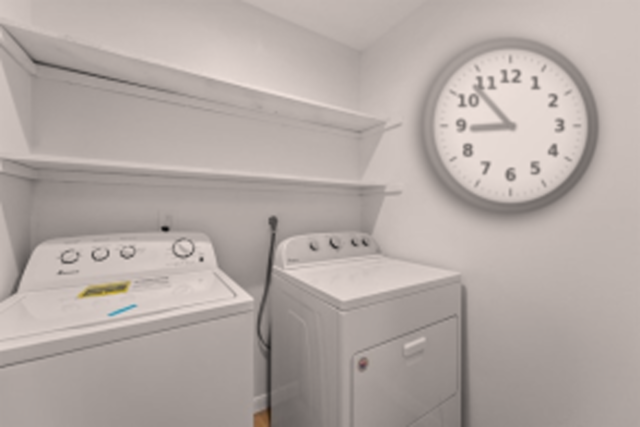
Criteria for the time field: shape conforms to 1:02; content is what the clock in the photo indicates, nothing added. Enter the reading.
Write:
8:53
